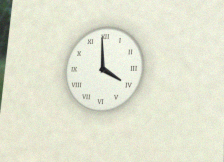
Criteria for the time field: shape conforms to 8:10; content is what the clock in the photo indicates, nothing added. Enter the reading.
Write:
3:59
